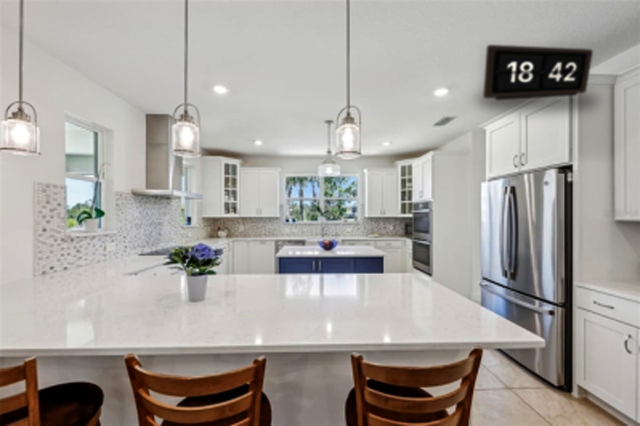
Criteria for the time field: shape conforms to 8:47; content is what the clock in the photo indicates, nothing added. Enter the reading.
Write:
18:42
